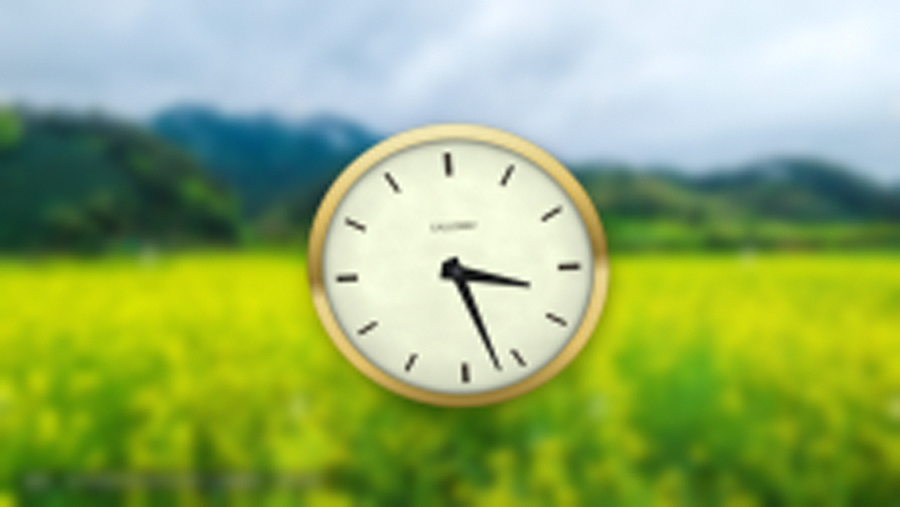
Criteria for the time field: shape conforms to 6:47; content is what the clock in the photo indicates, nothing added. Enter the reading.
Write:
3:27
